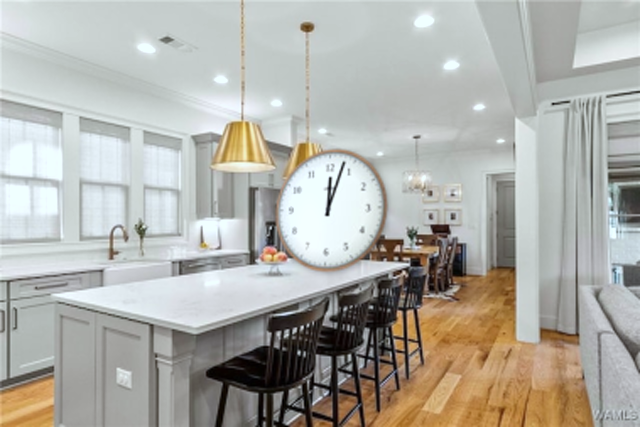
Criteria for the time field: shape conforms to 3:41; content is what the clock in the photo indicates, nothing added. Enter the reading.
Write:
12:03
